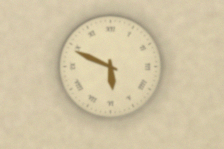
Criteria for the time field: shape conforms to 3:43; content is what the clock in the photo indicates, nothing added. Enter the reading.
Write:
5:49
